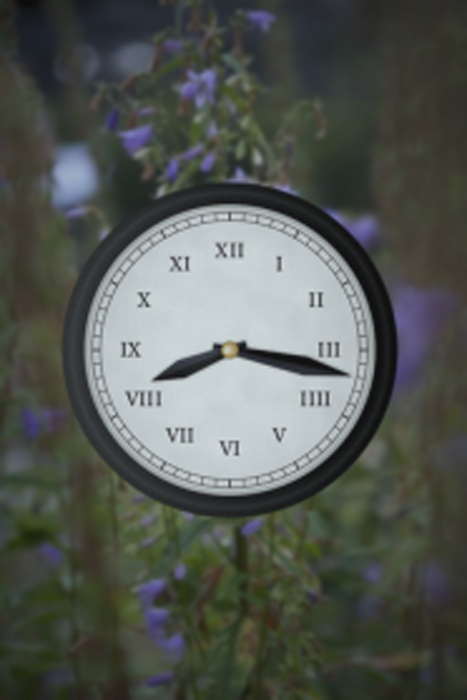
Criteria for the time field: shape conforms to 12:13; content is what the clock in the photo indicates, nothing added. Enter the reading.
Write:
8:17
